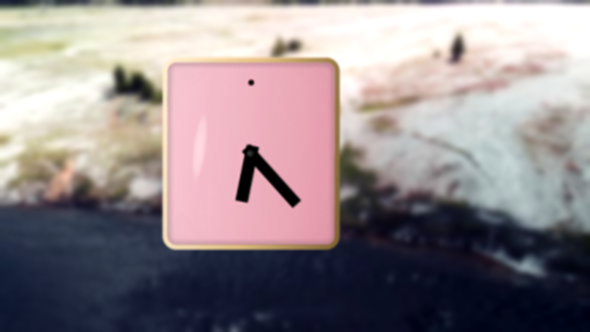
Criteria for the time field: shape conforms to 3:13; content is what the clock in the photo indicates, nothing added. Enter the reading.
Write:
6:23
